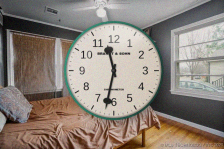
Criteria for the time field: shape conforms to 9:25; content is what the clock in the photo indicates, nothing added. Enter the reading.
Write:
11:32
